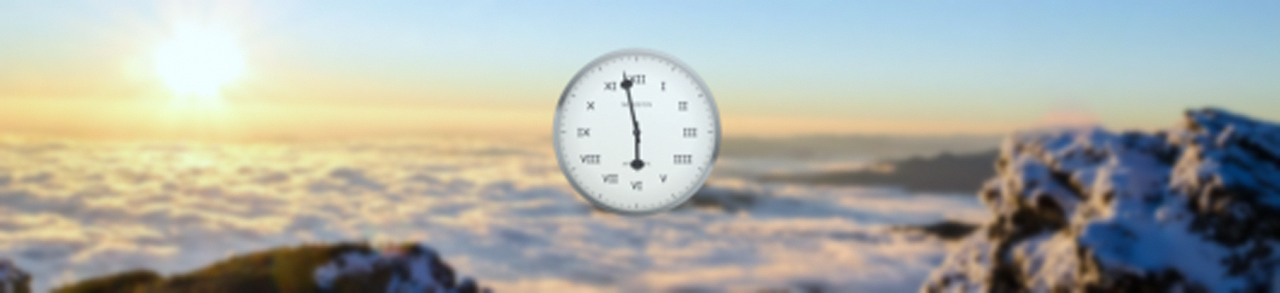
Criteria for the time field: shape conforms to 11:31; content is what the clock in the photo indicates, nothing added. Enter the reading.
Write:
5:58
